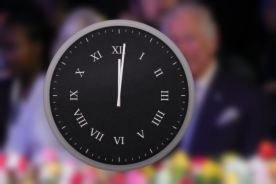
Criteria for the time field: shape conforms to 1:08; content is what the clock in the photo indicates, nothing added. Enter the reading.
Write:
12:01
